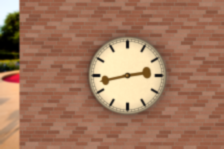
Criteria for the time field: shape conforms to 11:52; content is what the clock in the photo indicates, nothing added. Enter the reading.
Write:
2:43
